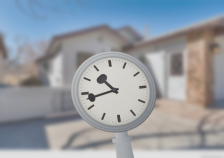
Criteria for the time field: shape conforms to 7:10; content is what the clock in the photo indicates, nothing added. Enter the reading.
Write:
10:43
